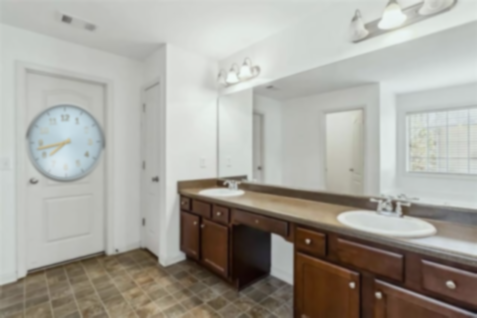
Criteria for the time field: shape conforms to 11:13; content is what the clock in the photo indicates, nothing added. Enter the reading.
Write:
7:43
